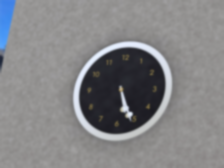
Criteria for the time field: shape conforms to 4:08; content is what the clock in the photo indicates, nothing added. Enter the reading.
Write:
5:26
